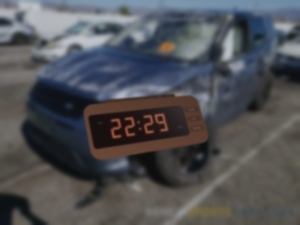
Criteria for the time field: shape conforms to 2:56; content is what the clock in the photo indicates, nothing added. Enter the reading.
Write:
22:29
